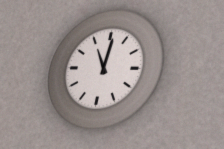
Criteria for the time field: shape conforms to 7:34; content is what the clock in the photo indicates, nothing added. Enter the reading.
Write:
11:01
